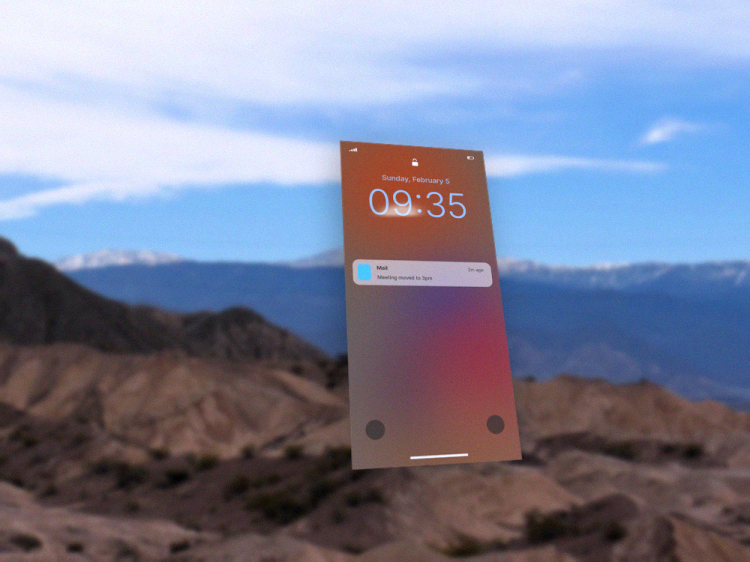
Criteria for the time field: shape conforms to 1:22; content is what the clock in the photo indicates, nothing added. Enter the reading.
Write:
9:35
